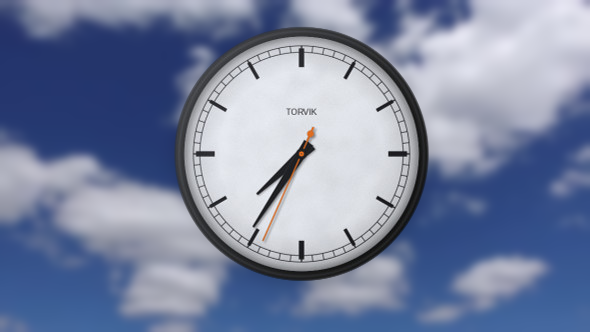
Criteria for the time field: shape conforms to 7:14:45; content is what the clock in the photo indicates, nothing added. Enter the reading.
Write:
7:35:34
